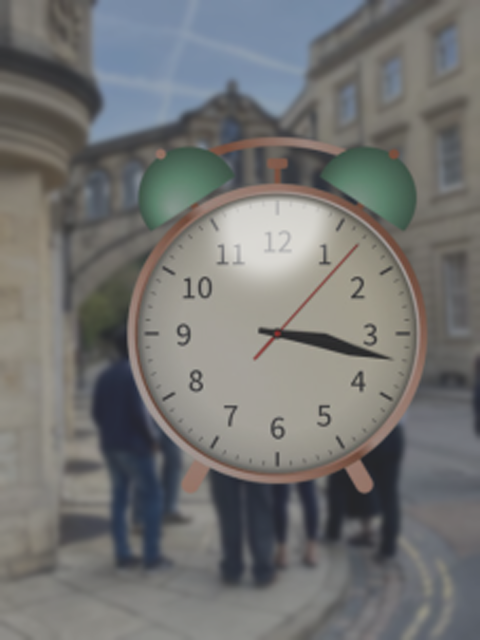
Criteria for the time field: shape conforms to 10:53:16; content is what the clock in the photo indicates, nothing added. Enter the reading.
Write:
3:17:07
